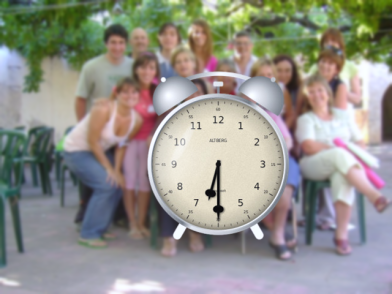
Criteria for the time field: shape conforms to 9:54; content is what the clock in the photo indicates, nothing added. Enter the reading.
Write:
6:30
